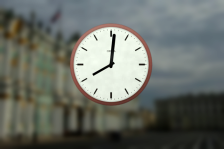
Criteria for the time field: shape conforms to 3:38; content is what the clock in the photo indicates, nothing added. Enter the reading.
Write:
8:01
